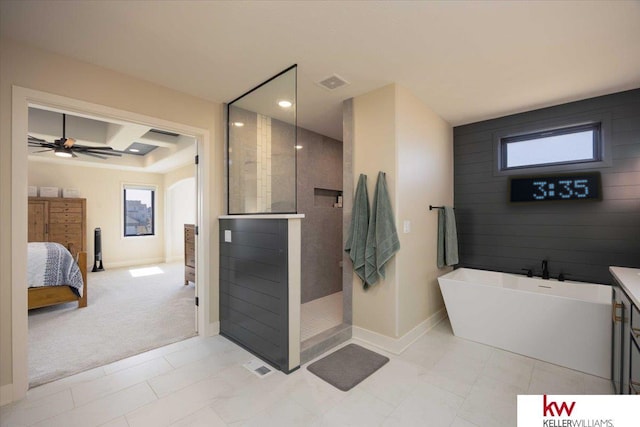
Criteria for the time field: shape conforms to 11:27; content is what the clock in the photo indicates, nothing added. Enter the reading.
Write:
3:35
